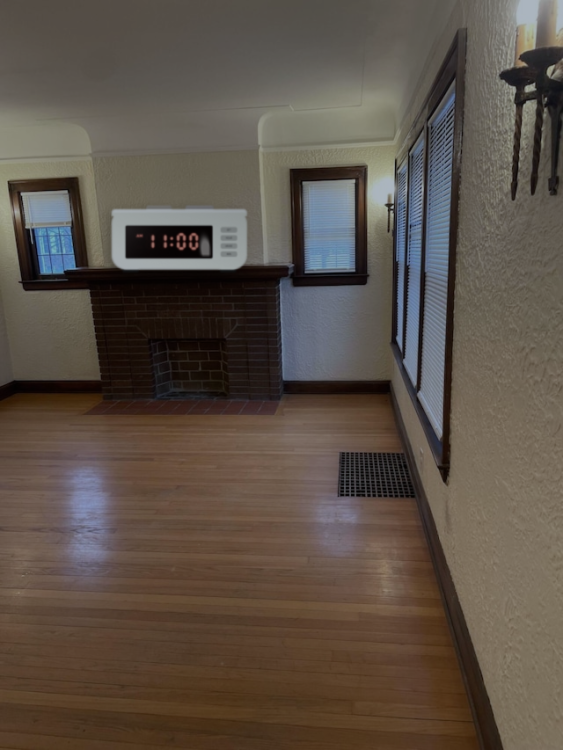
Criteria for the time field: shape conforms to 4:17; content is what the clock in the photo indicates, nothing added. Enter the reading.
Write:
11:00
